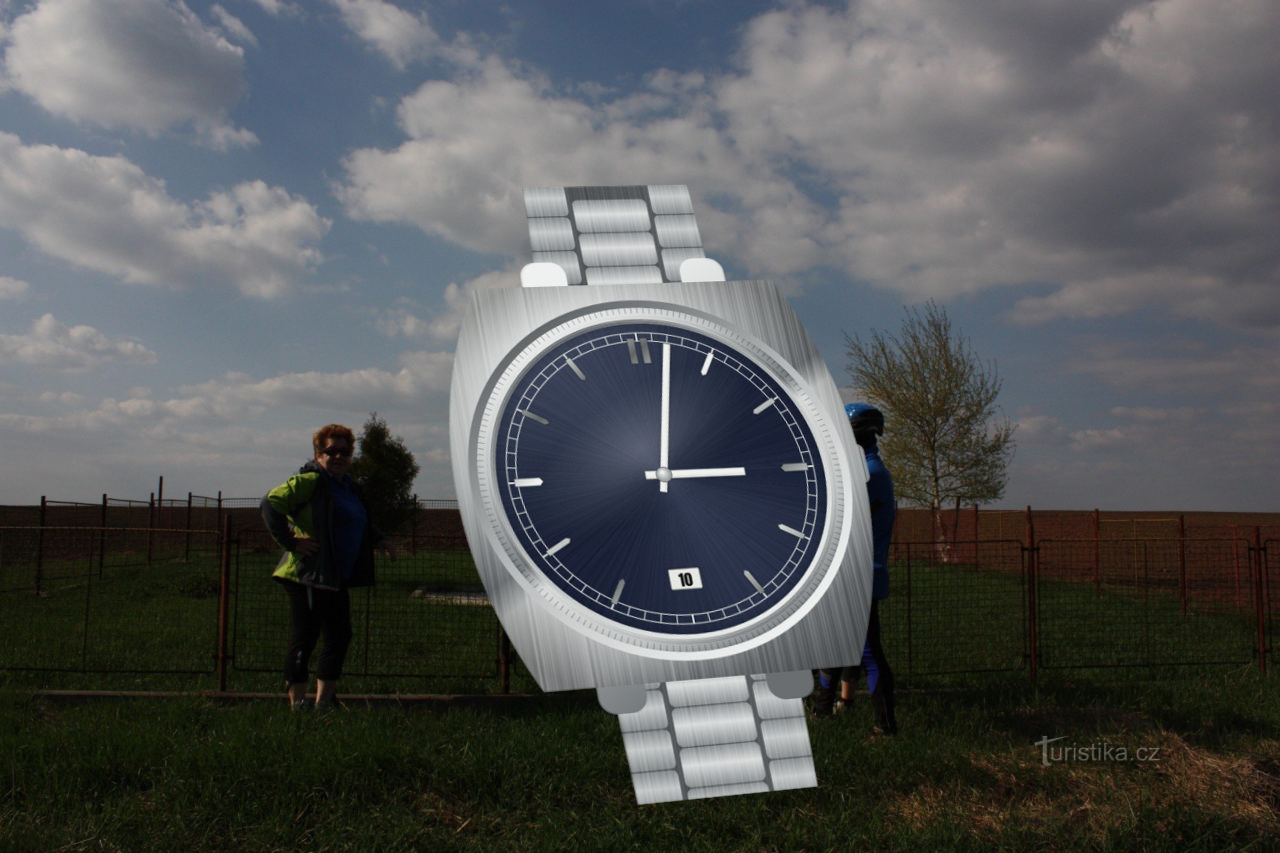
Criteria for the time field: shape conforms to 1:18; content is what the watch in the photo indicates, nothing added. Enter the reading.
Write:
3:02
